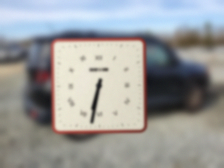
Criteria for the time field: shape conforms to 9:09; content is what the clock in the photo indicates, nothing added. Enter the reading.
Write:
6:32
